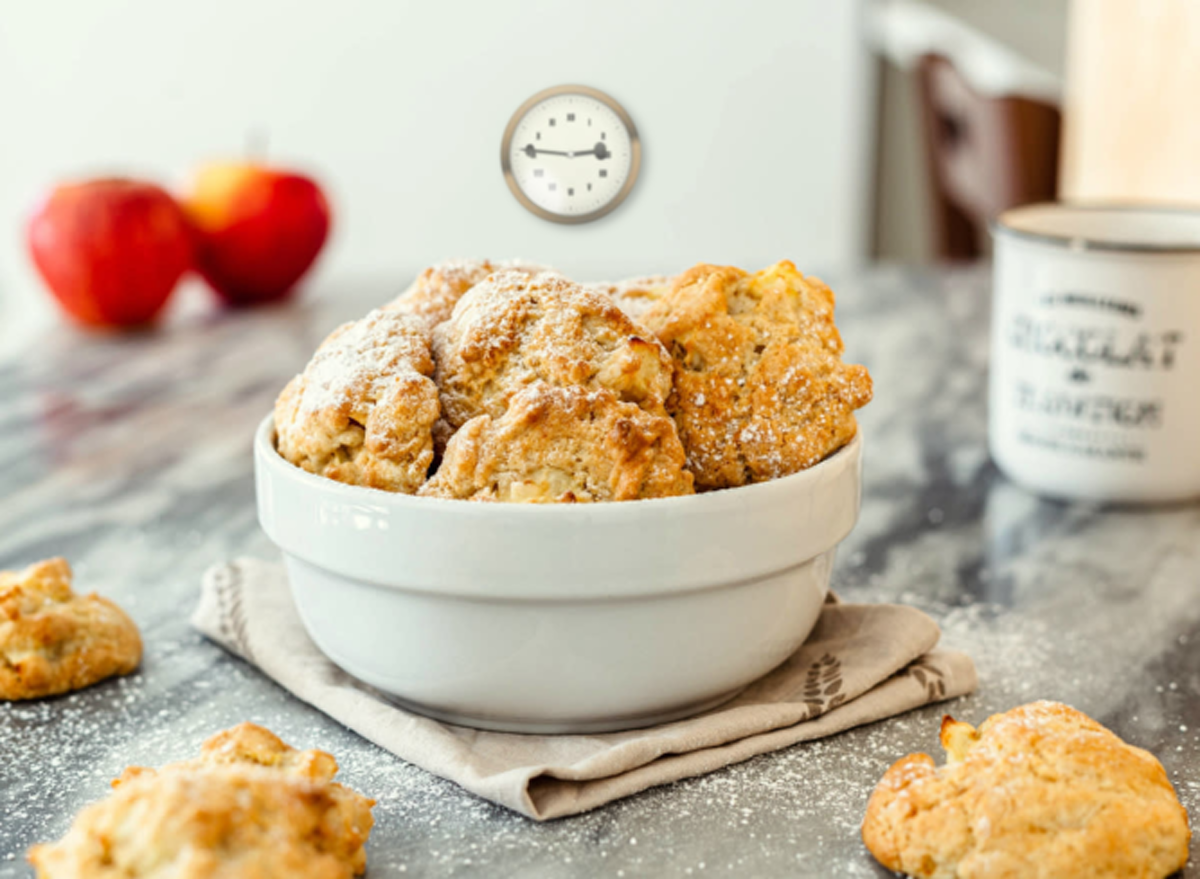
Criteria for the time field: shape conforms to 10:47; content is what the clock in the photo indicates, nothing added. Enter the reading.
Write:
2:46
